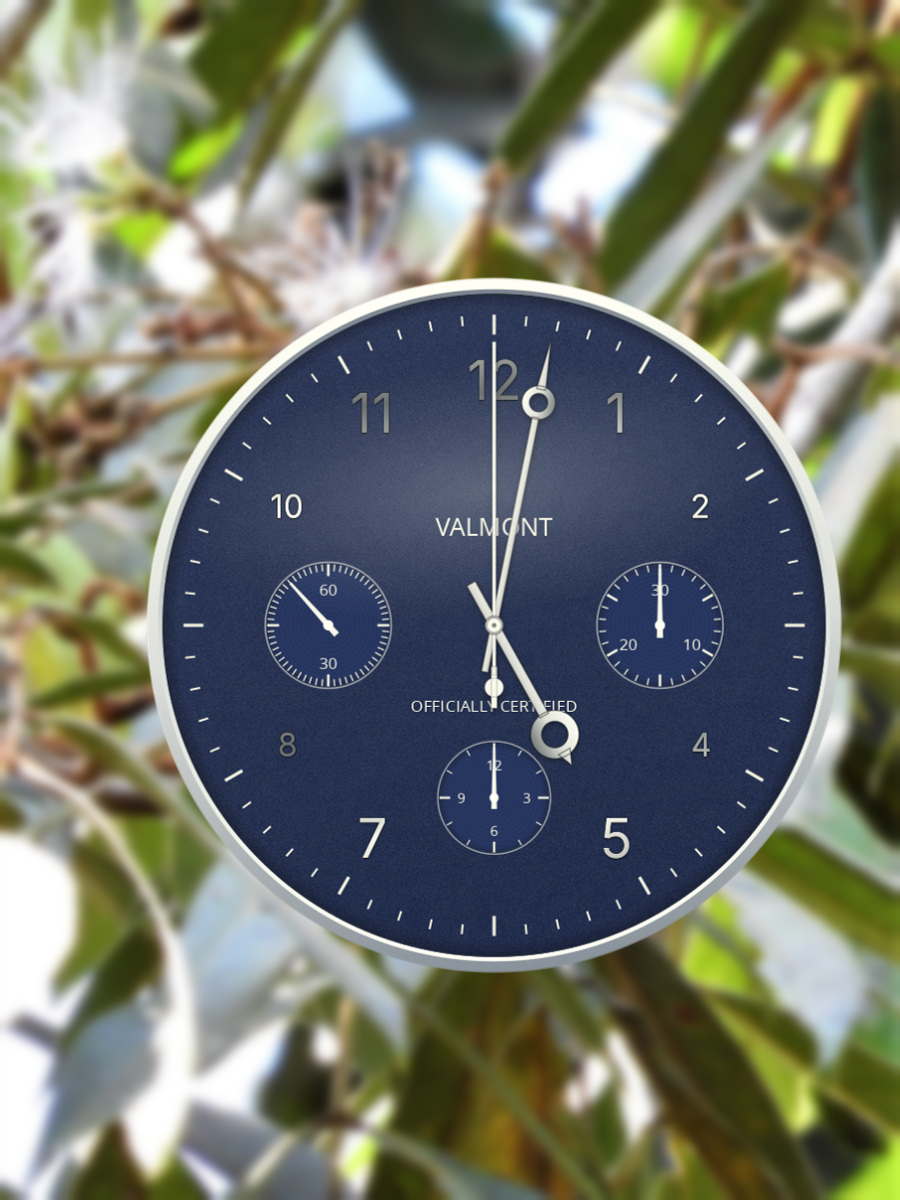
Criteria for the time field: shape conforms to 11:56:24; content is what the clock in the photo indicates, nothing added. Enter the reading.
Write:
5:01:53
